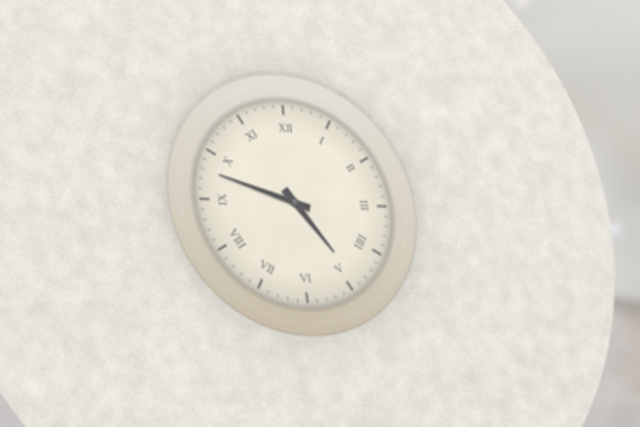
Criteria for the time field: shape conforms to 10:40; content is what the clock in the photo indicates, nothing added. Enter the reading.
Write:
4:48
